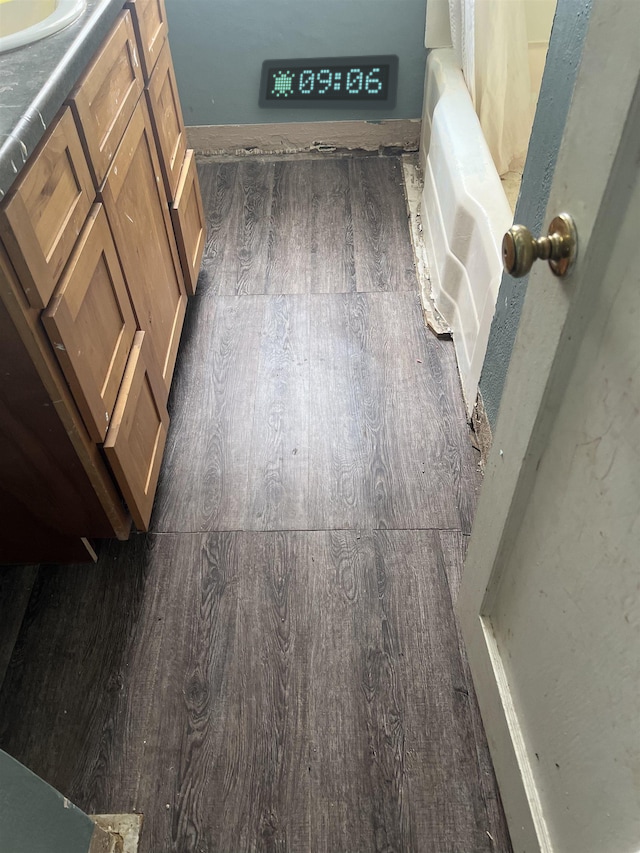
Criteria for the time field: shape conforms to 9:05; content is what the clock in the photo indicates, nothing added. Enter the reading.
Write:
9:06
